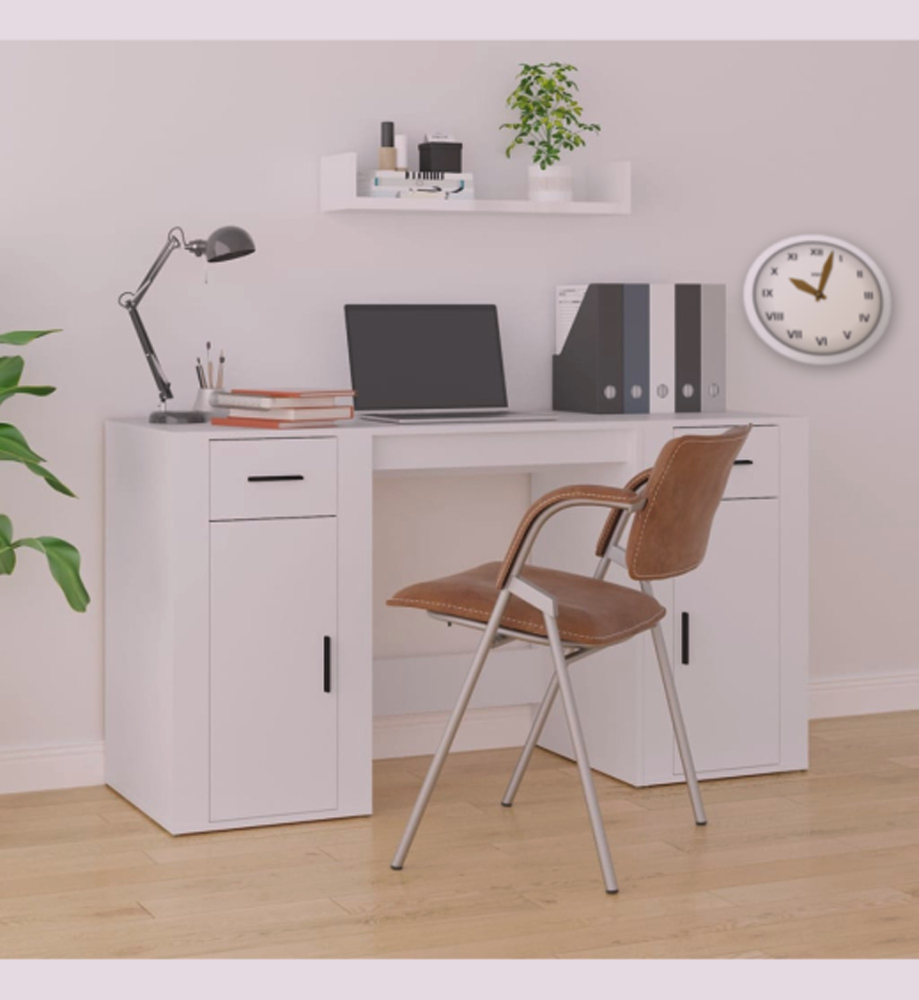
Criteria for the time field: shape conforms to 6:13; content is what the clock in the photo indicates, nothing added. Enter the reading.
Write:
10:03
